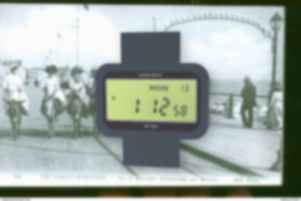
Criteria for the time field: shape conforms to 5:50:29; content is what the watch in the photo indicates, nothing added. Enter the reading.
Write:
1:12:58
